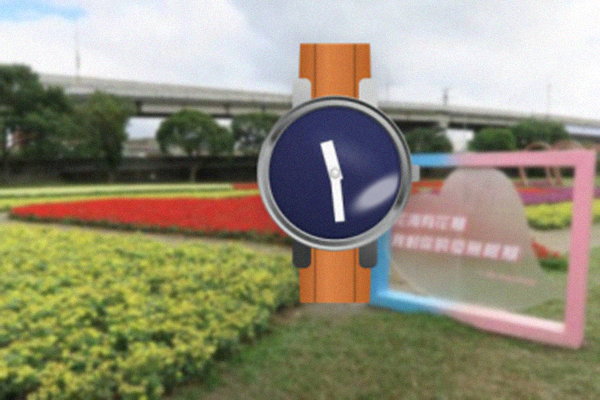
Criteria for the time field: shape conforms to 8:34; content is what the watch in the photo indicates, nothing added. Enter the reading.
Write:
11:29
